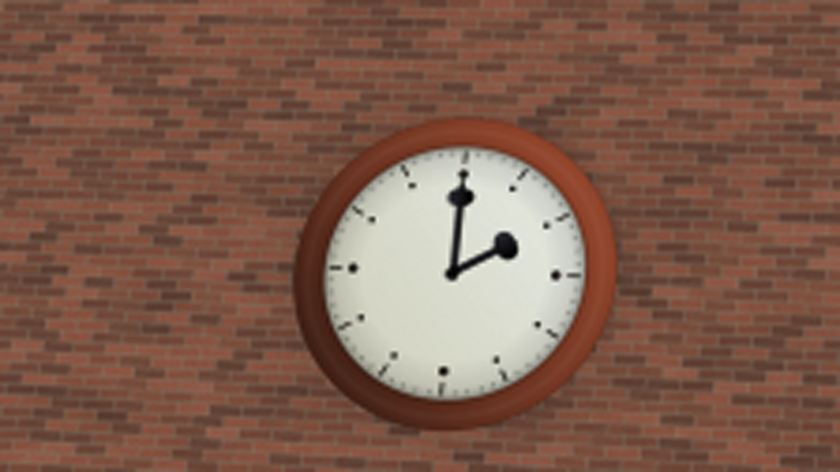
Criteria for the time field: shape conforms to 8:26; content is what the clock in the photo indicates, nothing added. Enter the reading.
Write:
2:00
